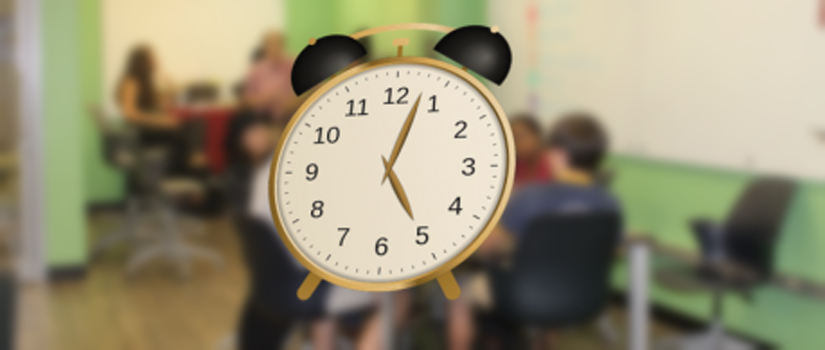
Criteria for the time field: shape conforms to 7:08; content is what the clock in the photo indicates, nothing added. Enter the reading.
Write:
5:03
